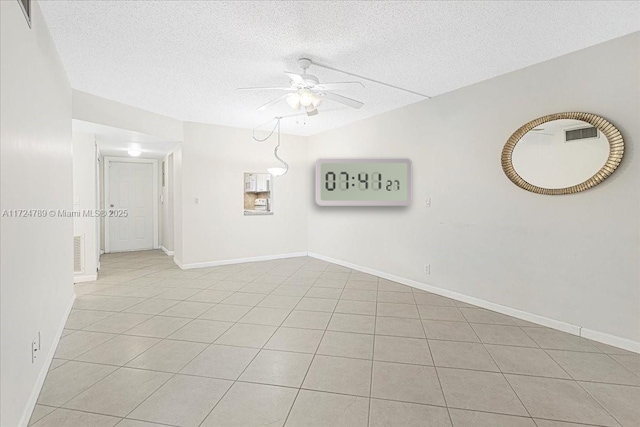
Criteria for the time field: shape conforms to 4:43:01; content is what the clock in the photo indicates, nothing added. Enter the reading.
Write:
7:41:27
